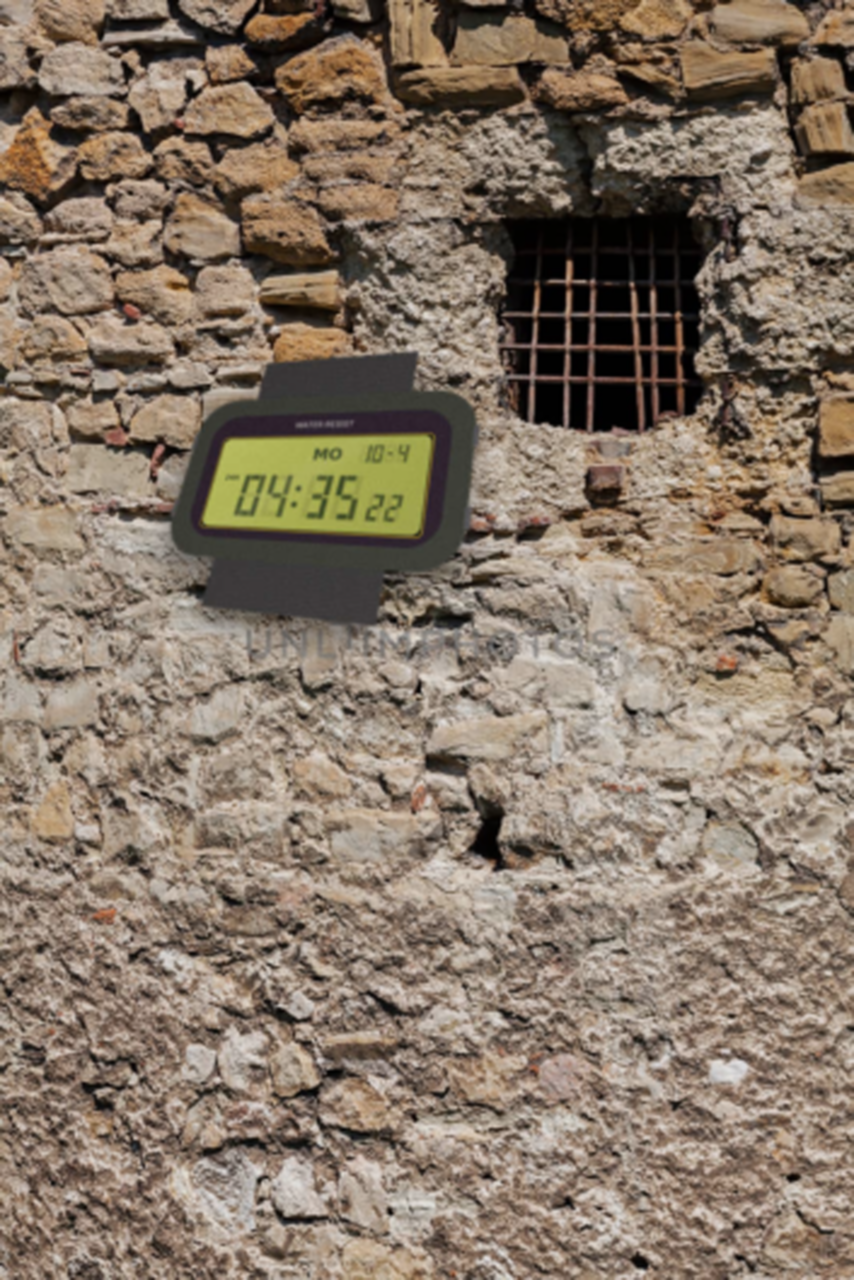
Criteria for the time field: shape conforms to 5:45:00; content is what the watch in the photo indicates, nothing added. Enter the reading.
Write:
4:35:22
